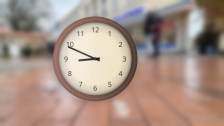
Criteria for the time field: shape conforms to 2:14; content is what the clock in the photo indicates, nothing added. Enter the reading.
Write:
8:49
